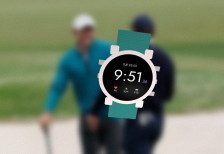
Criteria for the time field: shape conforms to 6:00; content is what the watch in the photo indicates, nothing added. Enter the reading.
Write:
9:51
